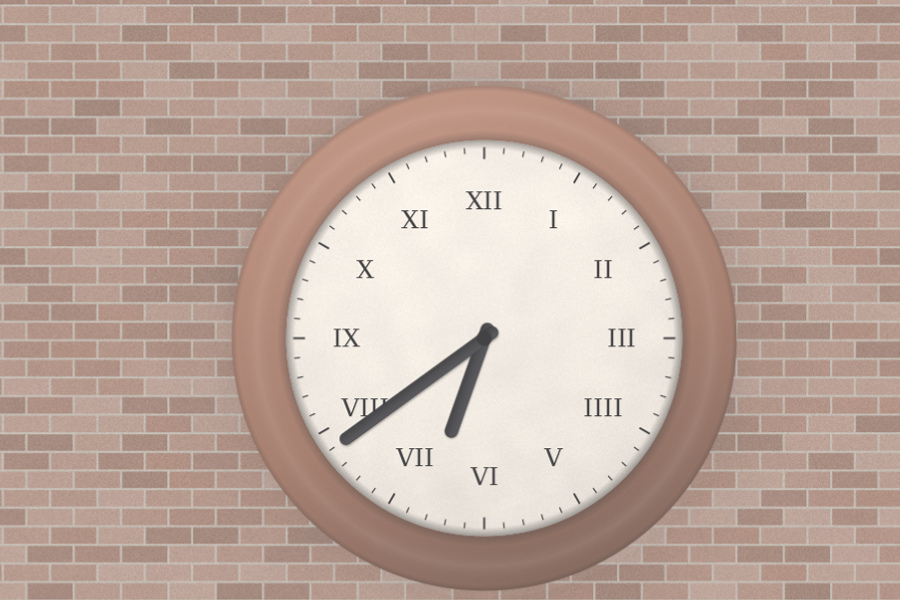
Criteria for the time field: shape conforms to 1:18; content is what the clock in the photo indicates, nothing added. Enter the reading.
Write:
6:39
